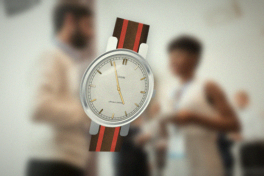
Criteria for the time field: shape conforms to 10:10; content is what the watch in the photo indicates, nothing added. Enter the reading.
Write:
4:56
